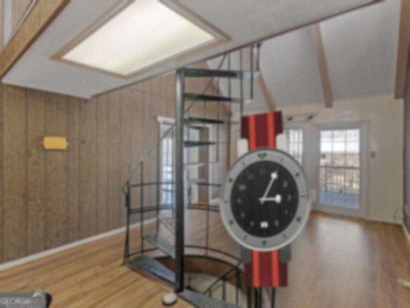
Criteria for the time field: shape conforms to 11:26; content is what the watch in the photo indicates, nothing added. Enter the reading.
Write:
3:05
